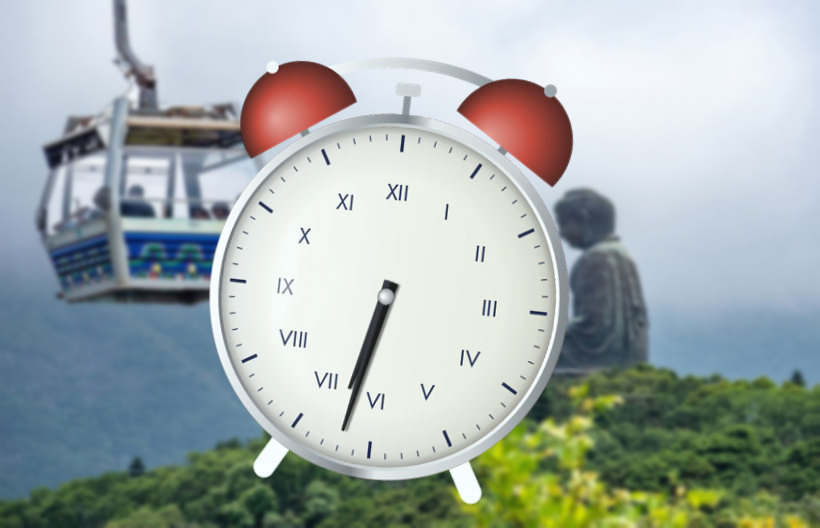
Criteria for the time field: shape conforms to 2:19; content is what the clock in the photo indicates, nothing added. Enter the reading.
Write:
6:32
